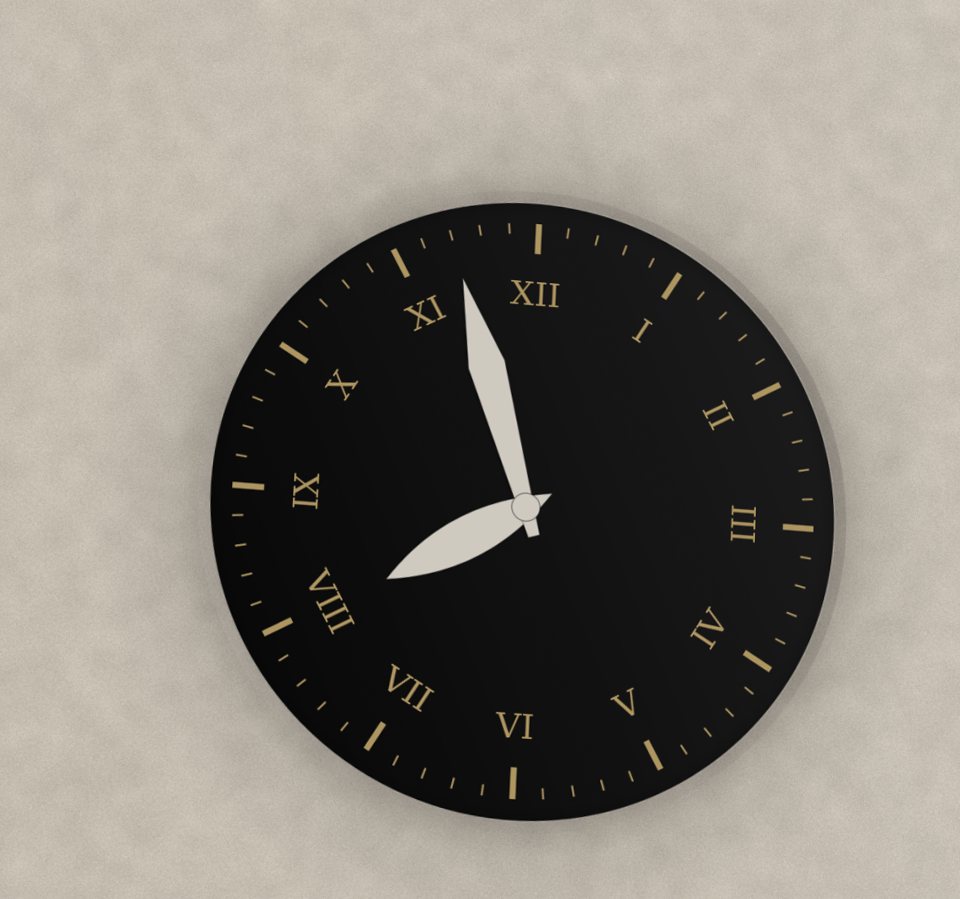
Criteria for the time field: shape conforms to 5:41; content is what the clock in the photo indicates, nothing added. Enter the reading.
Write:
7:57
